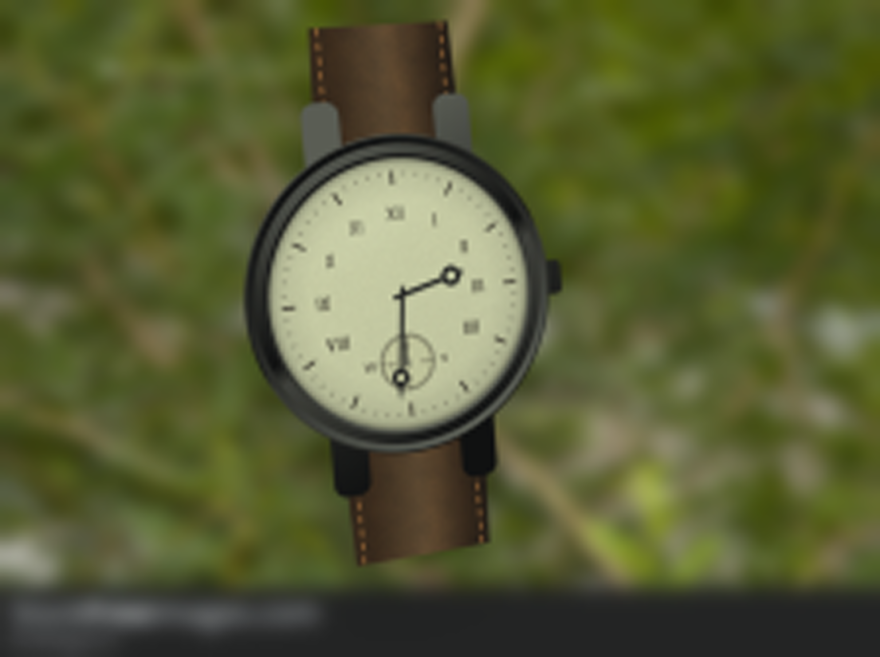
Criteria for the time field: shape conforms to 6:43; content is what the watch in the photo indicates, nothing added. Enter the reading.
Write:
2:31
